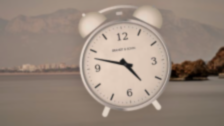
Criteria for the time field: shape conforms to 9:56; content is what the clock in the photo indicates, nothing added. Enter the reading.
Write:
4:48
